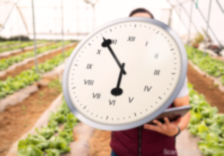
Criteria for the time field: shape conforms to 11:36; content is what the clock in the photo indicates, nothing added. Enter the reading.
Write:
5:53
